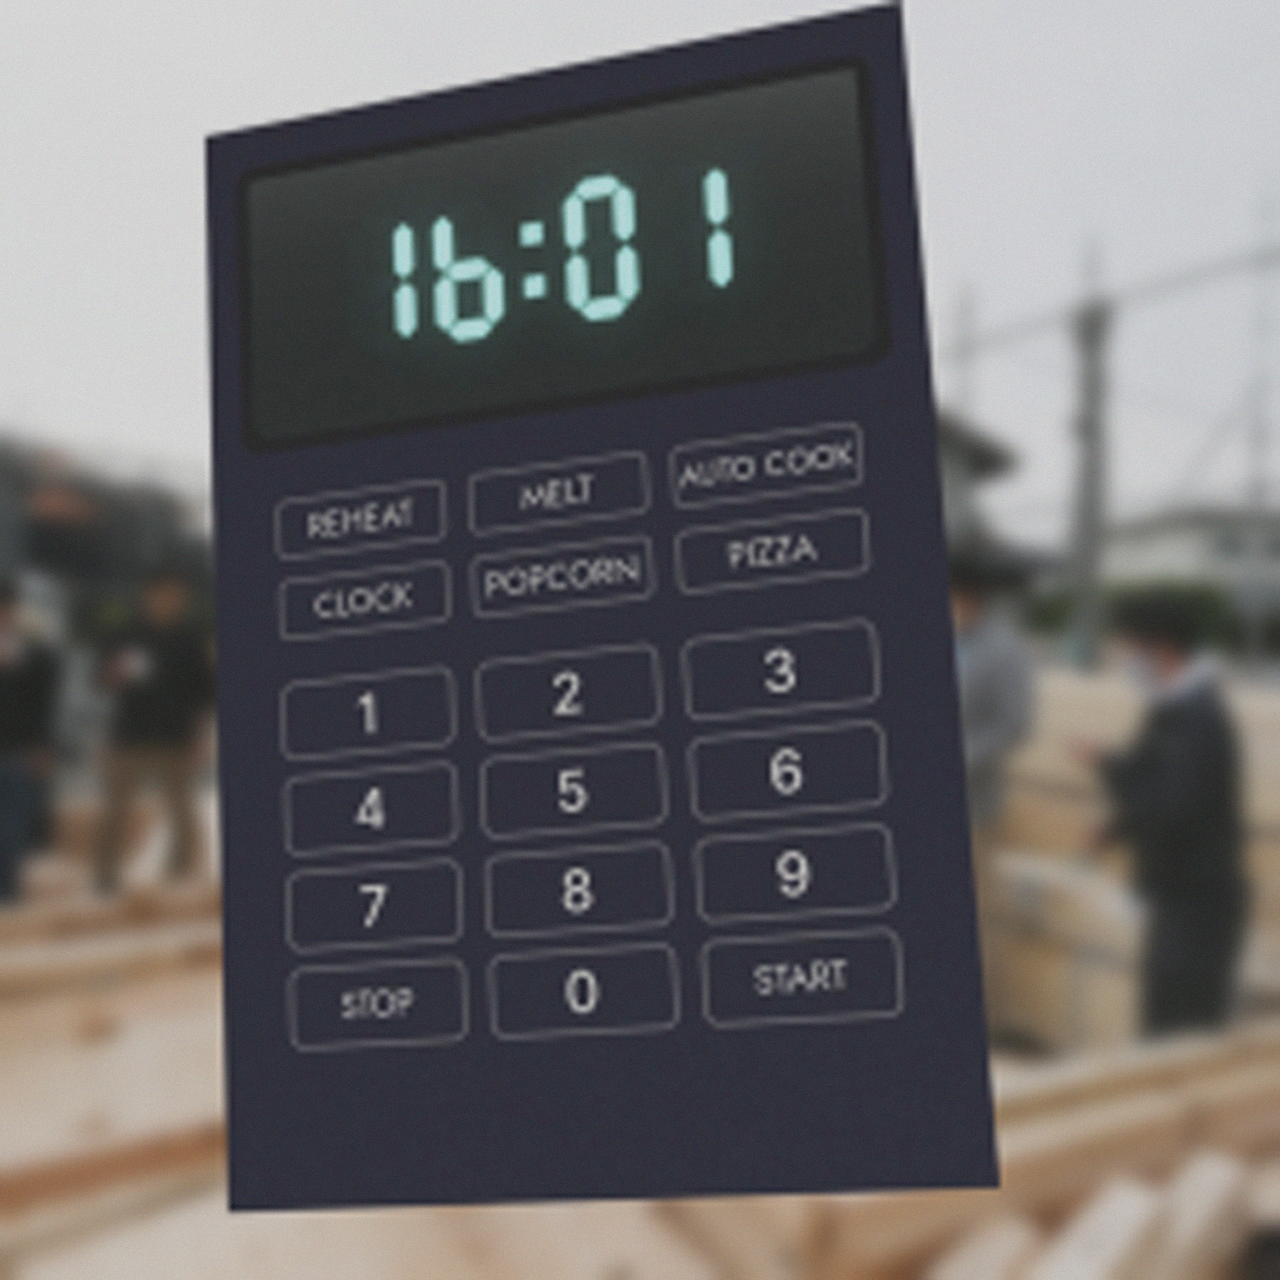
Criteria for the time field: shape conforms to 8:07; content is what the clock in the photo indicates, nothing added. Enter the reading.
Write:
16:01
